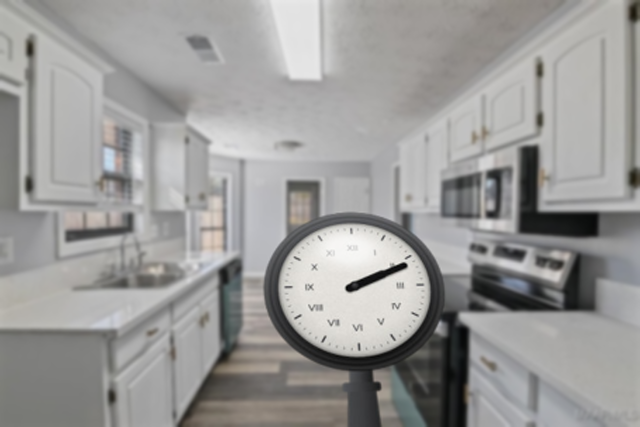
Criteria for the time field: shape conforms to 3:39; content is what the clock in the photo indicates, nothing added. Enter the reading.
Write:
2:11
